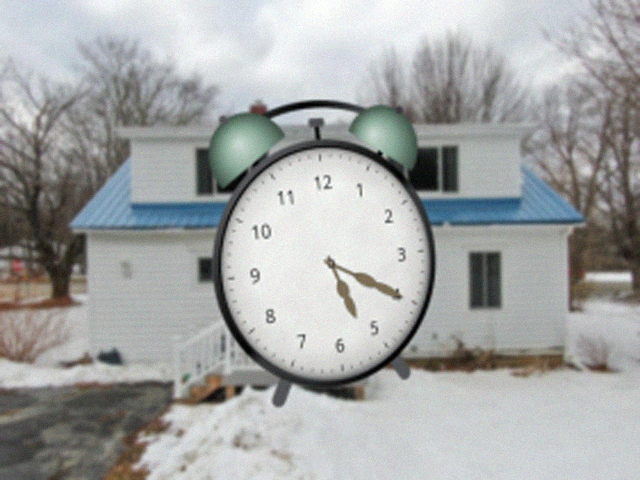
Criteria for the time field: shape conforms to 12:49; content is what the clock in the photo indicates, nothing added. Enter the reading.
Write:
5:20
